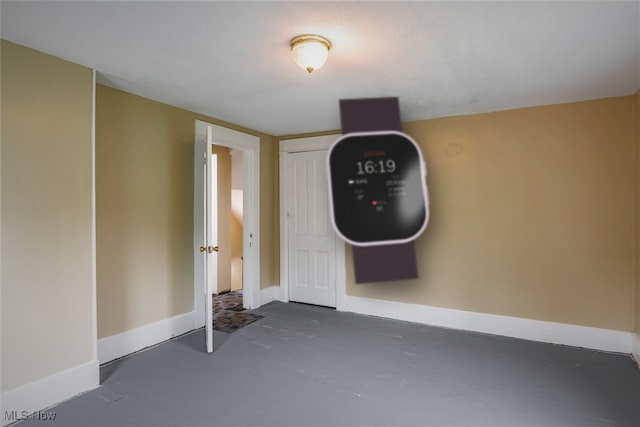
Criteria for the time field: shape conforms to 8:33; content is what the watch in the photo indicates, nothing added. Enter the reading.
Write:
16:19
